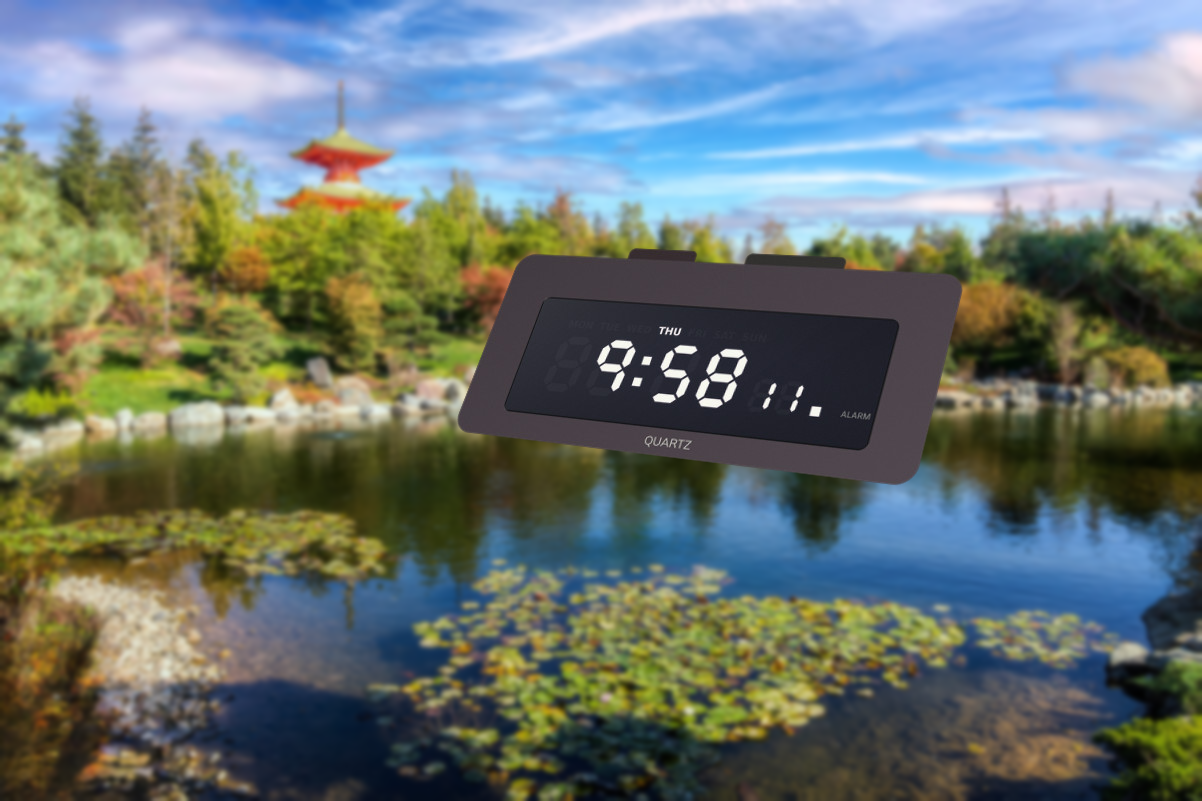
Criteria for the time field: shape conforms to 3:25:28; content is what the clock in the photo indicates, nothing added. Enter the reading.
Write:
9:58:11
